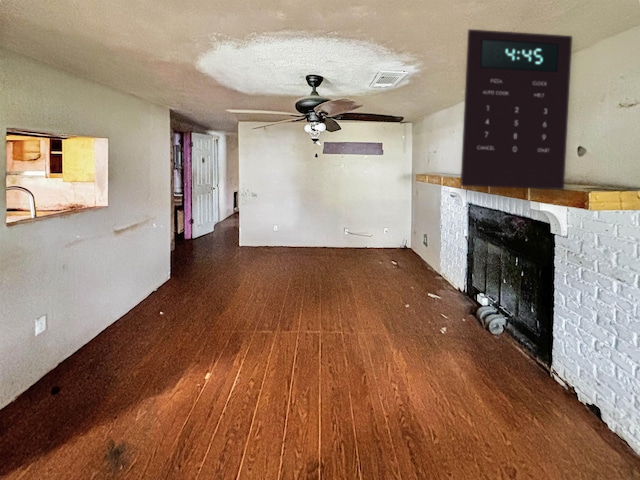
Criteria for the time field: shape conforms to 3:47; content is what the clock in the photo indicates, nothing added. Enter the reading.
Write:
4:45
